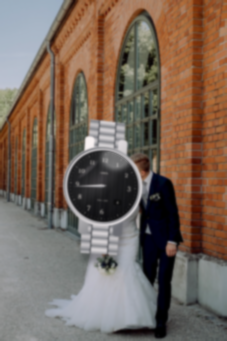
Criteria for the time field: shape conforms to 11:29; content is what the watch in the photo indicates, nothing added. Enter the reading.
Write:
8:44
